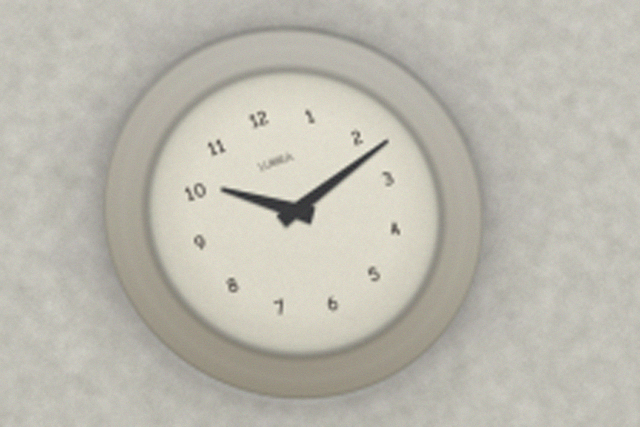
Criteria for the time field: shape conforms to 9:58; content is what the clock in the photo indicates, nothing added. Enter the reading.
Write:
10:12
